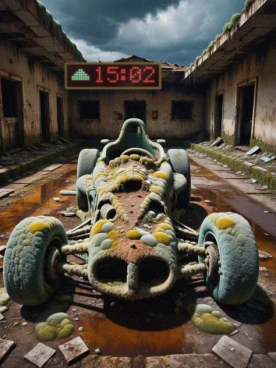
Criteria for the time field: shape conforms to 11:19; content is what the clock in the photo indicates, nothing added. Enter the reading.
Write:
15:02
